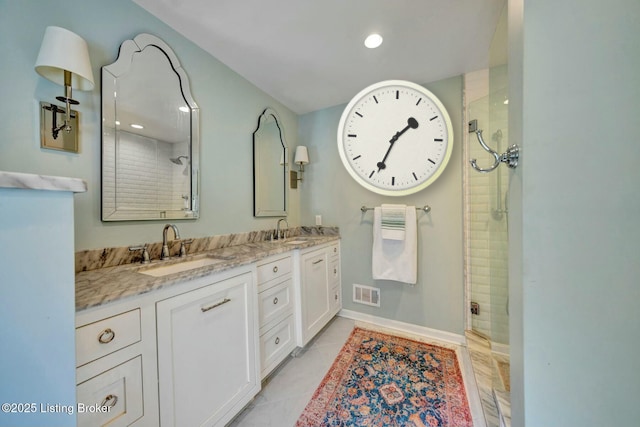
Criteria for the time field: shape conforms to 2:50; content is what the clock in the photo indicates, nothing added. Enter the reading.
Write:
1:34
